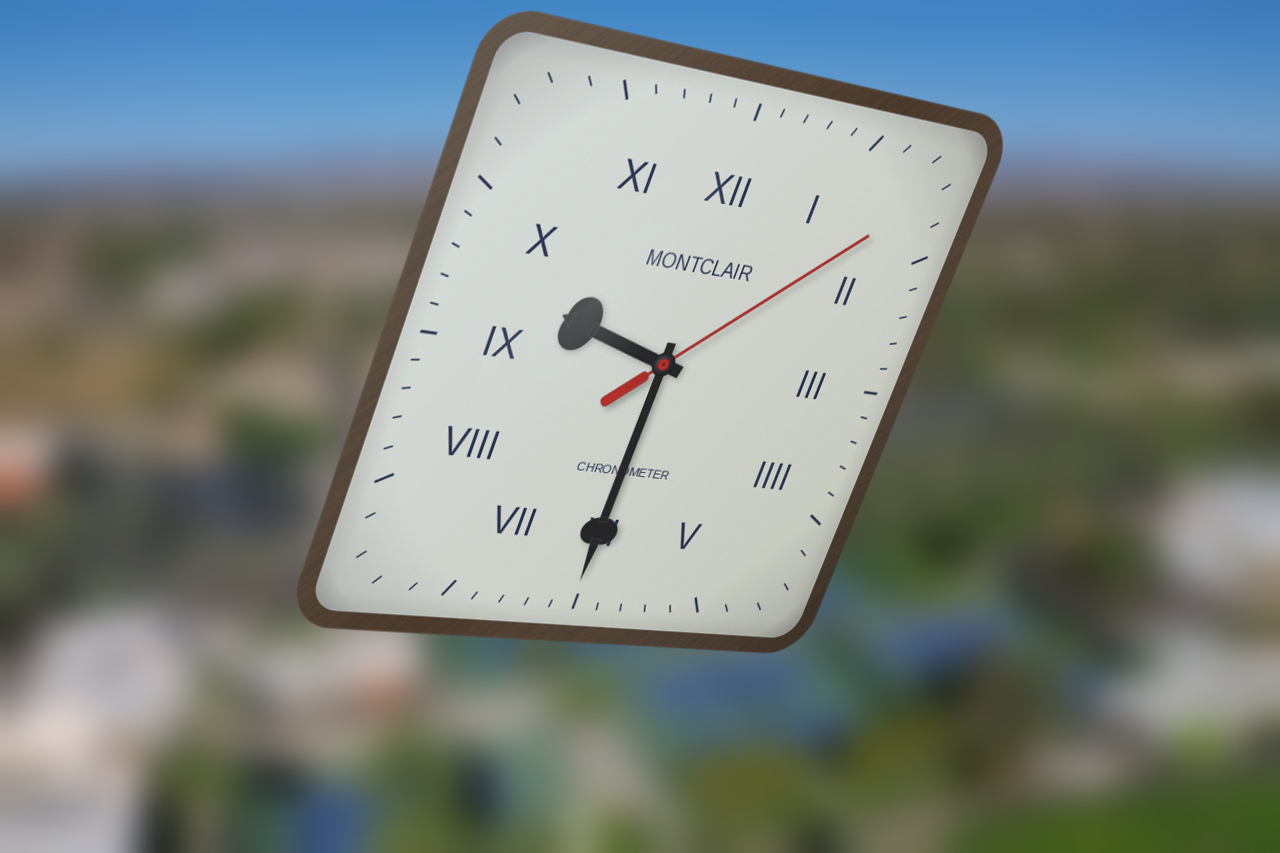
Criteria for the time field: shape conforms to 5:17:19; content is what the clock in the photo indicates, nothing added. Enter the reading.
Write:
9:30:08
